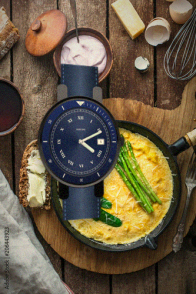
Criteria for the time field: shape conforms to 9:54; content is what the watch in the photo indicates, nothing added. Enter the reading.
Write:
4:11
